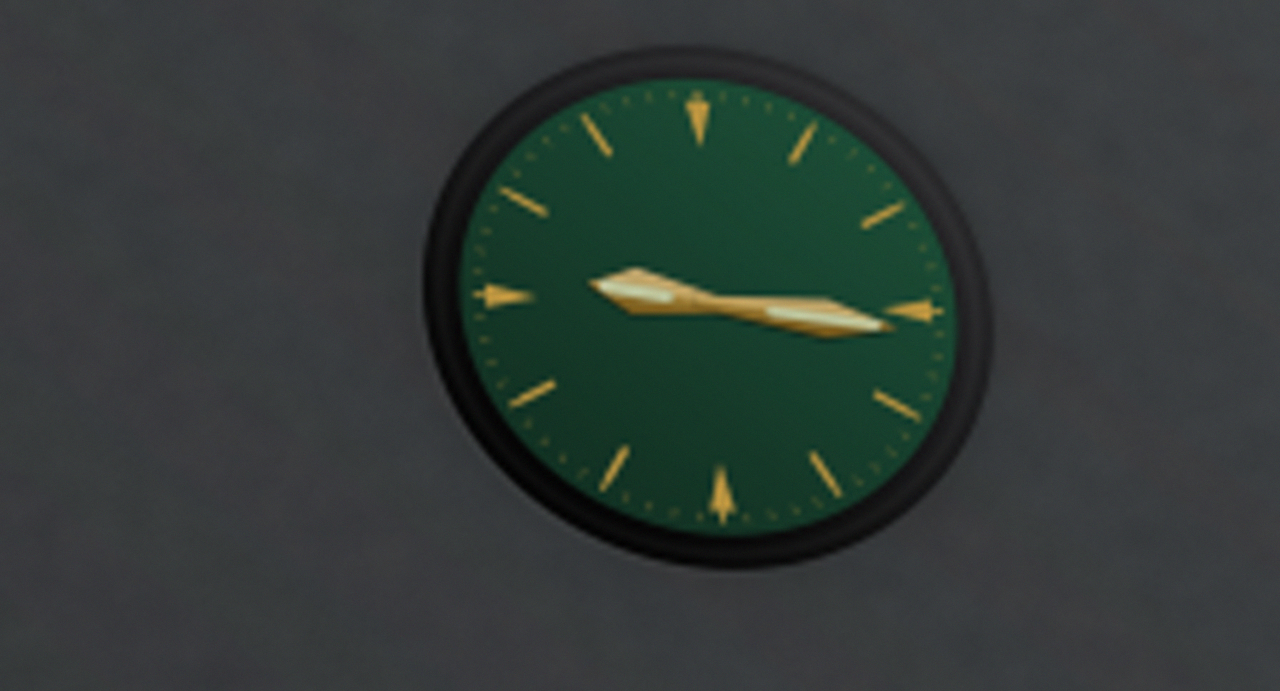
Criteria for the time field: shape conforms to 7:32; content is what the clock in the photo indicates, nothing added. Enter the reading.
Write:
9:16
